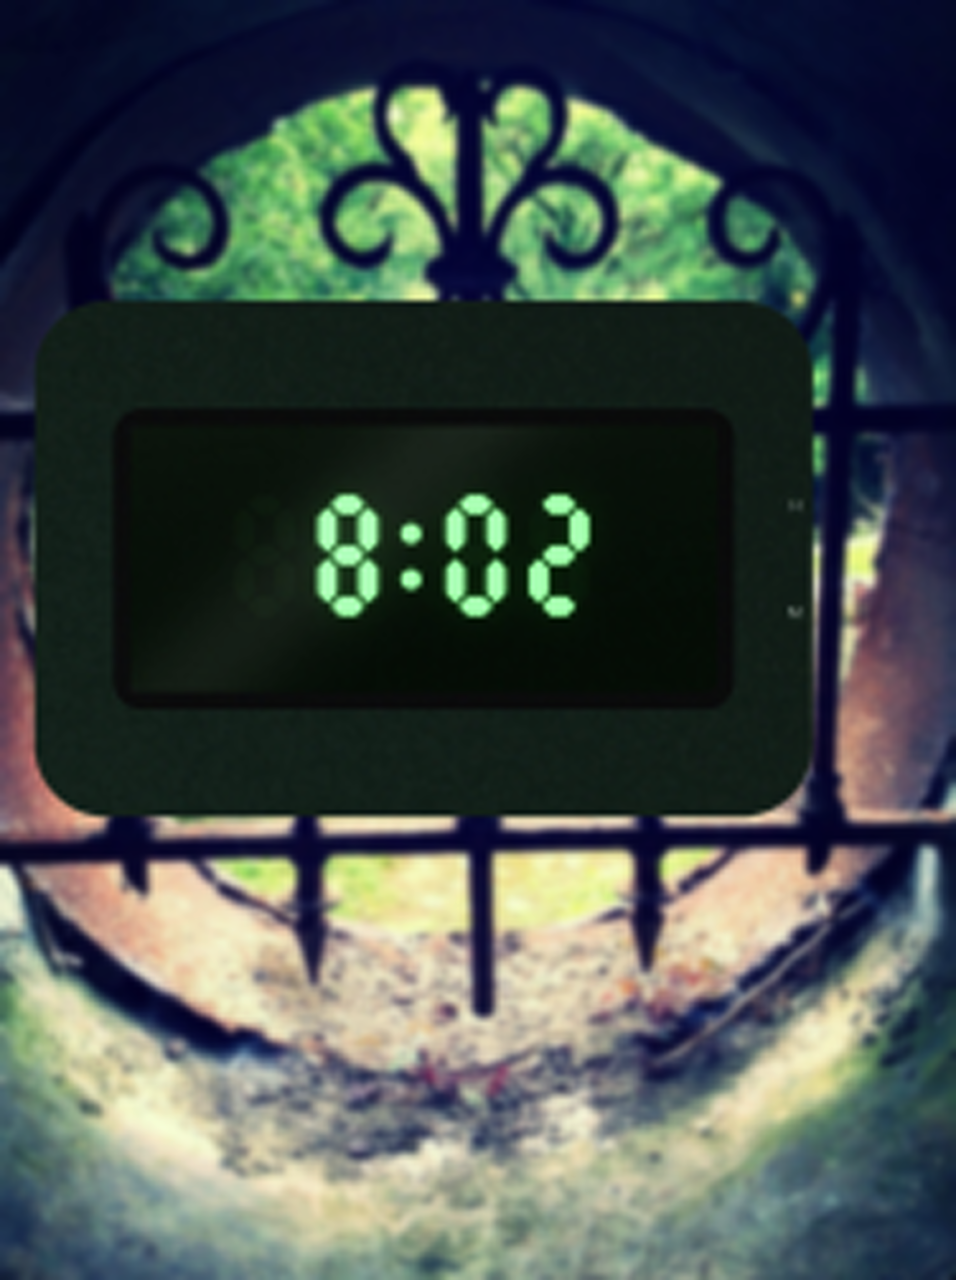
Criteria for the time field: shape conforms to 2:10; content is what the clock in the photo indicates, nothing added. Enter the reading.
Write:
8:02
